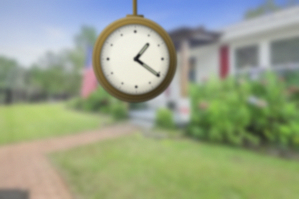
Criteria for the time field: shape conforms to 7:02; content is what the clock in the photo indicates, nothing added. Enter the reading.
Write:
1:21
